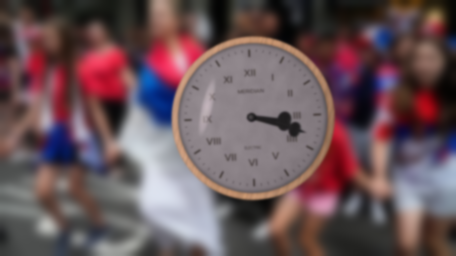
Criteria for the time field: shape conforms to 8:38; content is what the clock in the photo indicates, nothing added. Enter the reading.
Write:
3:18
